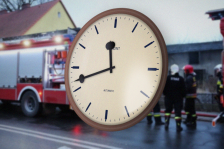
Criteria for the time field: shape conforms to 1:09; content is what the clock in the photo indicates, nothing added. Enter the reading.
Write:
11:42
